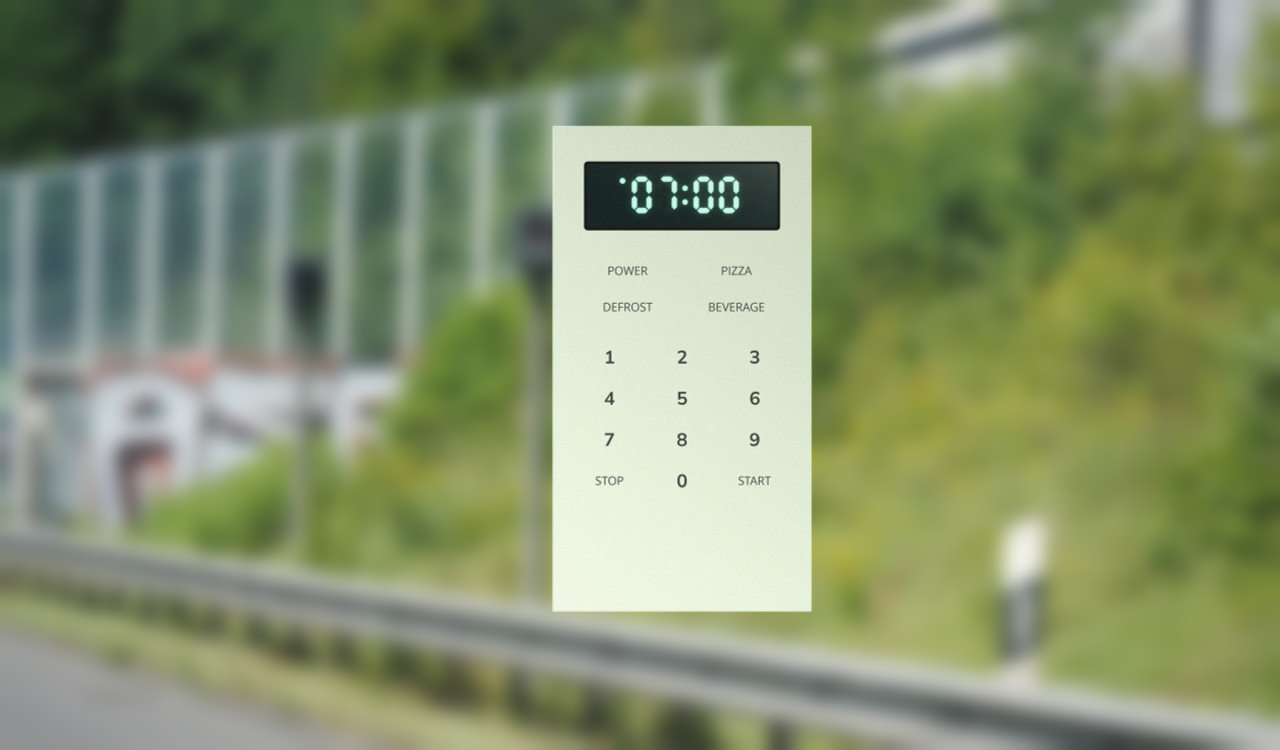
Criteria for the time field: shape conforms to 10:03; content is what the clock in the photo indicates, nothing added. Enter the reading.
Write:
7:00
